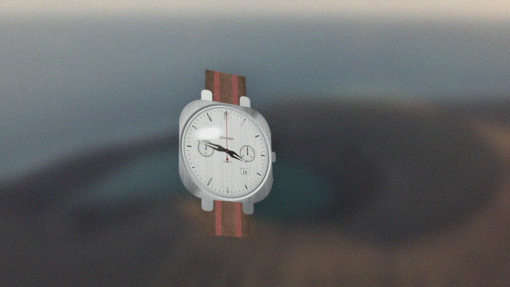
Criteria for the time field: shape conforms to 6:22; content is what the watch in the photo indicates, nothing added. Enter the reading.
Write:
3:47
